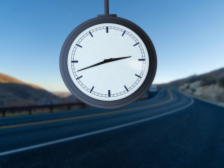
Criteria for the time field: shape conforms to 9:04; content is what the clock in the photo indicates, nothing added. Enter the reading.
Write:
2:42
